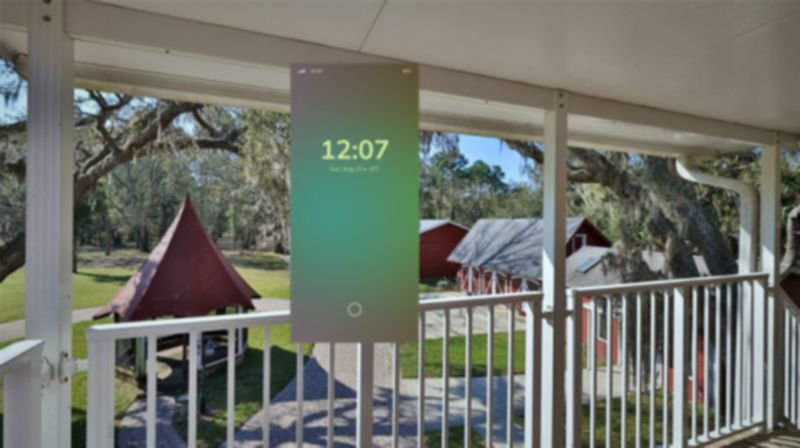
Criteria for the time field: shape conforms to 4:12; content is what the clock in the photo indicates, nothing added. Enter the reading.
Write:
12:07
